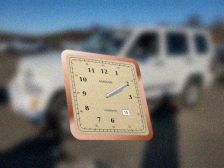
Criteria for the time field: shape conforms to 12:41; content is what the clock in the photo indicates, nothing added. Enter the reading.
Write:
2:10
